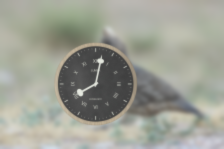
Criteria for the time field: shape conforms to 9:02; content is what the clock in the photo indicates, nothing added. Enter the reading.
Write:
8:02
